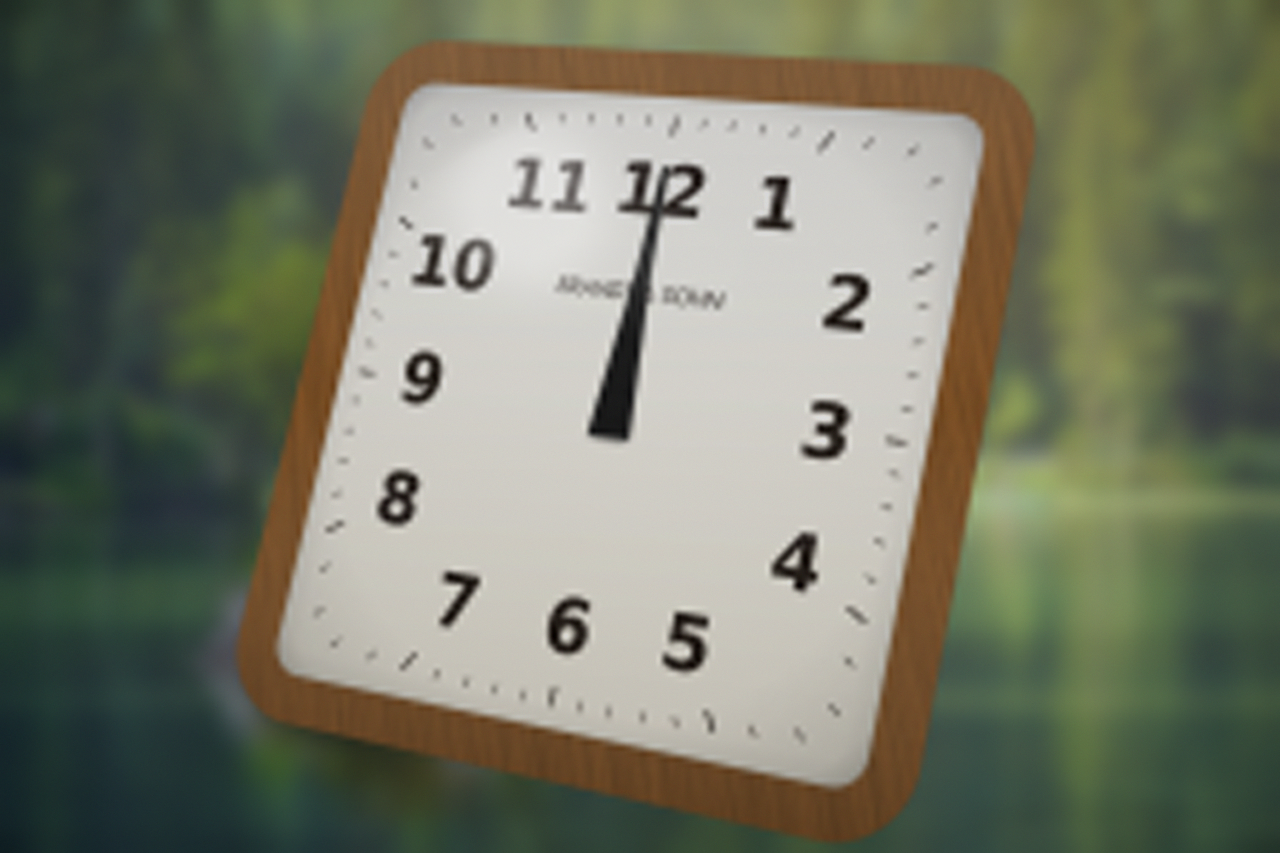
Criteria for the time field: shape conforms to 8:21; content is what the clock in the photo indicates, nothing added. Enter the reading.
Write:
12:00
